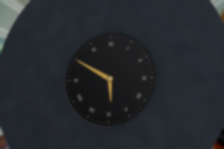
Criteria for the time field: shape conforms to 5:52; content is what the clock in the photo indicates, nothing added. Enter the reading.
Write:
5:50
